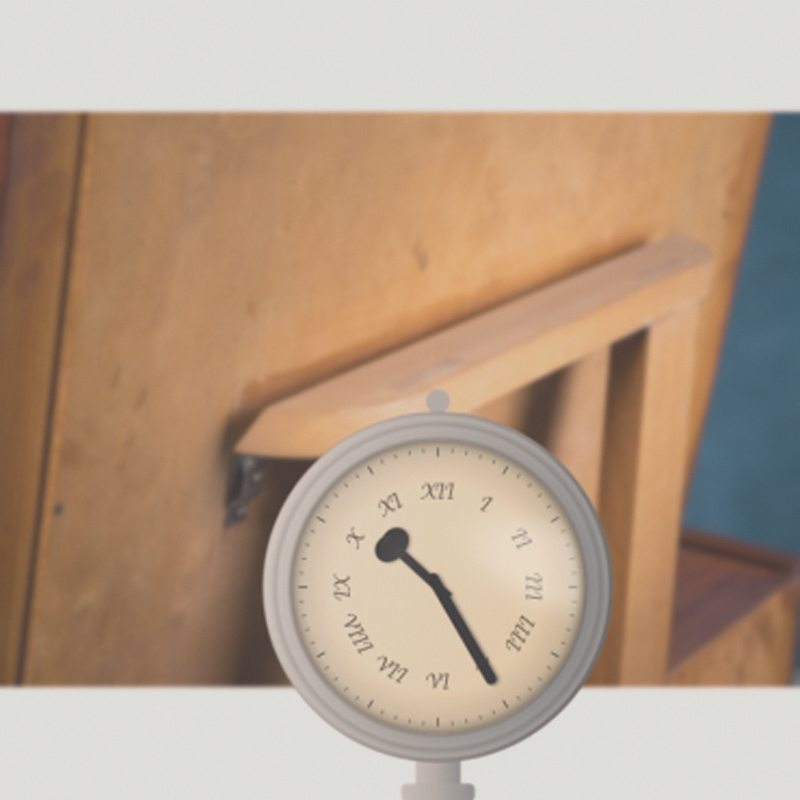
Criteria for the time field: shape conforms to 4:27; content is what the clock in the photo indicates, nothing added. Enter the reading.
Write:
10:25
